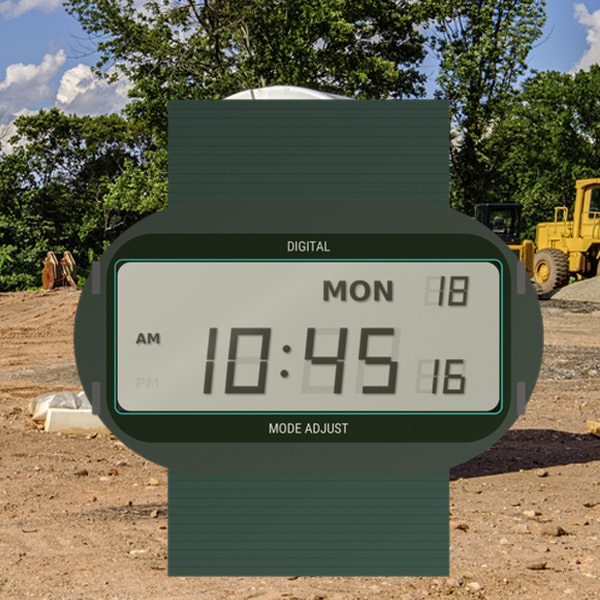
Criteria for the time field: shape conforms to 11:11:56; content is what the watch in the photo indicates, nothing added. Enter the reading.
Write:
10:45:16
